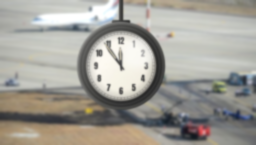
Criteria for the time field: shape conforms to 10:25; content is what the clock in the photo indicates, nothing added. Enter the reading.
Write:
11:54
